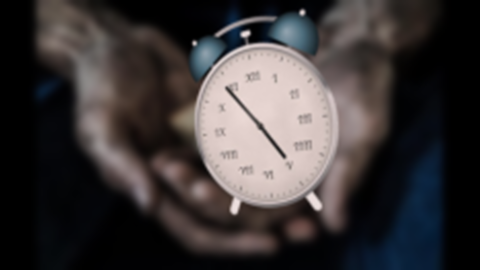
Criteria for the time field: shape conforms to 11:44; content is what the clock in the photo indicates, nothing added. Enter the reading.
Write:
4:54
